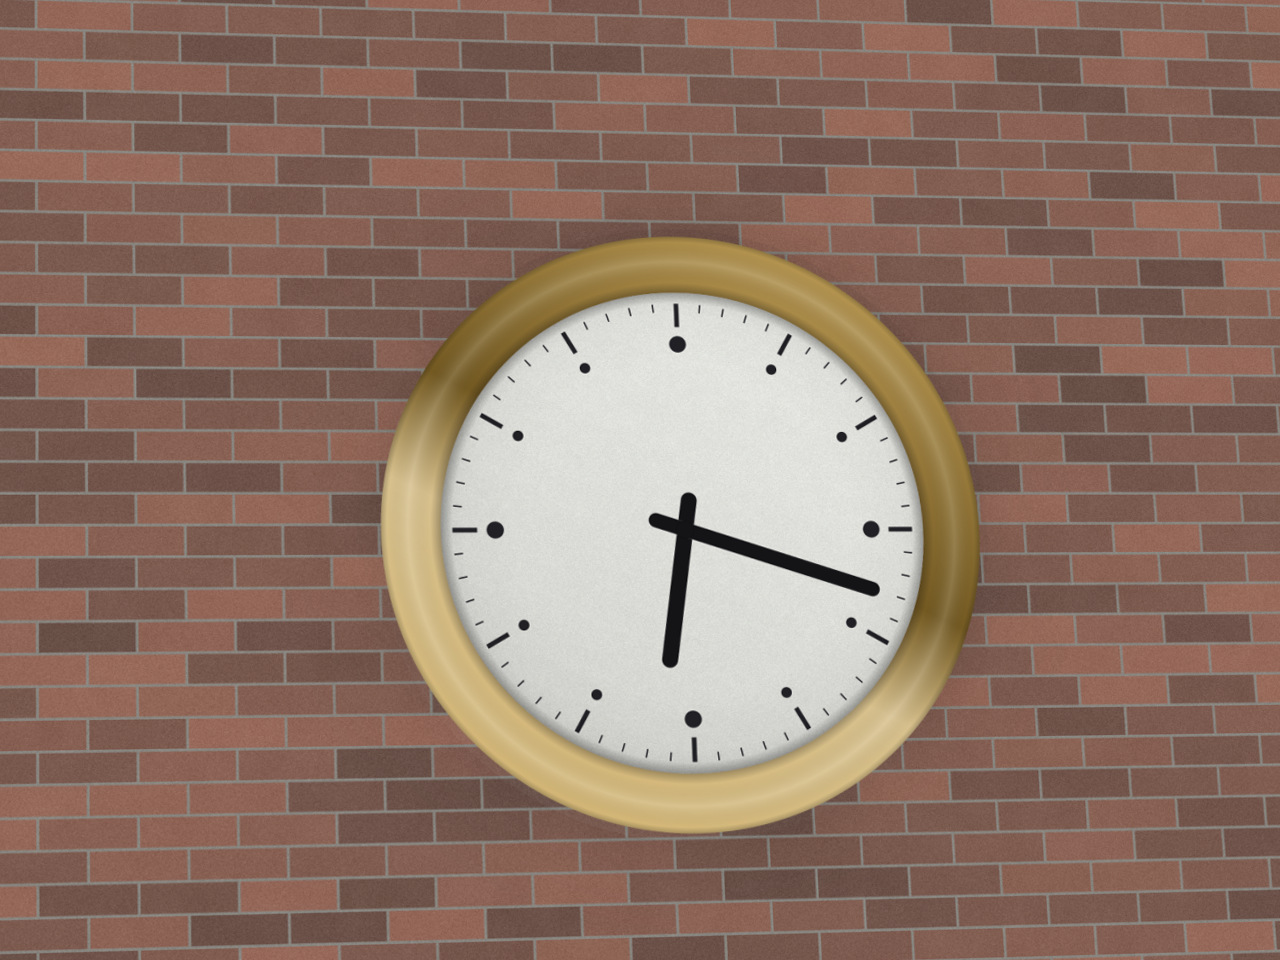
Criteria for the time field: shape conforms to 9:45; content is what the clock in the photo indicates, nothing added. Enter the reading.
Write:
6:18
